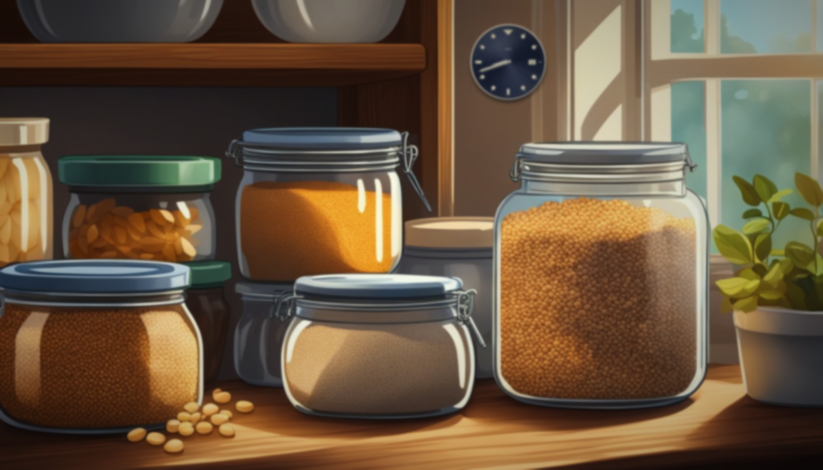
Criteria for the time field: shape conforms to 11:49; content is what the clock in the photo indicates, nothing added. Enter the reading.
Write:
8:42
